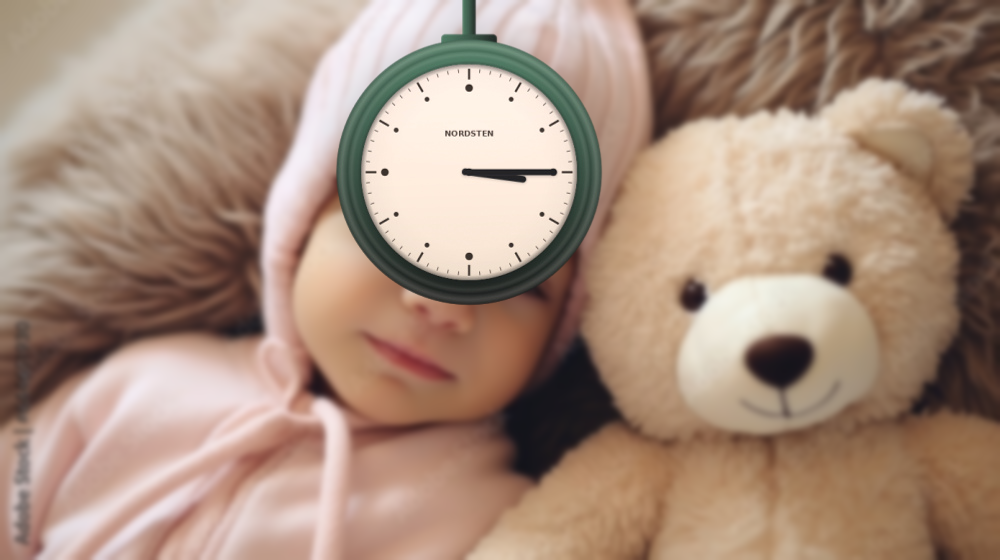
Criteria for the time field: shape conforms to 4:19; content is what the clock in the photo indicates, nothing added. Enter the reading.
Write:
3:15
